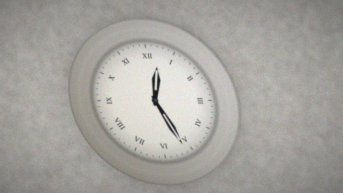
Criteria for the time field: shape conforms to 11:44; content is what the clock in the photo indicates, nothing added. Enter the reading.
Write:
12:26
